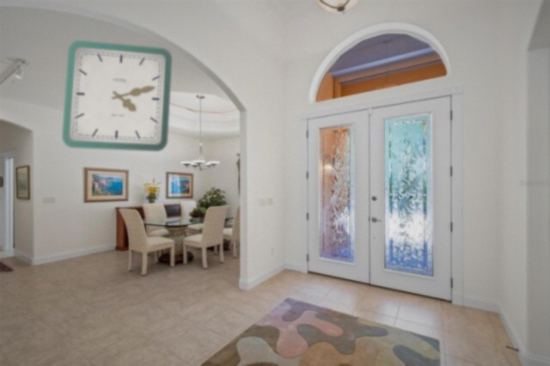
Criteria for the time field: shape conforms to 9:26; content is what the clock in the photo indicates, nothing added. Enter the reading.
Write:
4:12
